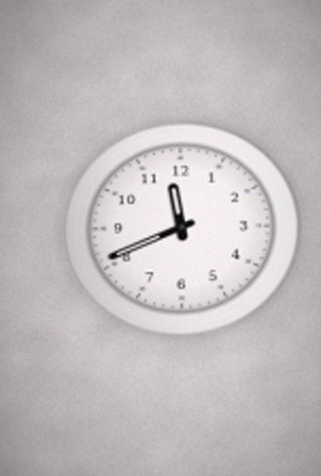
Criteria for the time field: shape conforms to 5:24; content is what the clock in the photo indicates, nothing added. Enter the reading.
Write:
11:41
